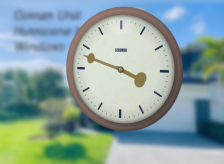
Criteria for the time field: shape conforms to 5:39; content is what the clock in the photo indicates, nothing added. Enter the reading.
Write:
3:48
